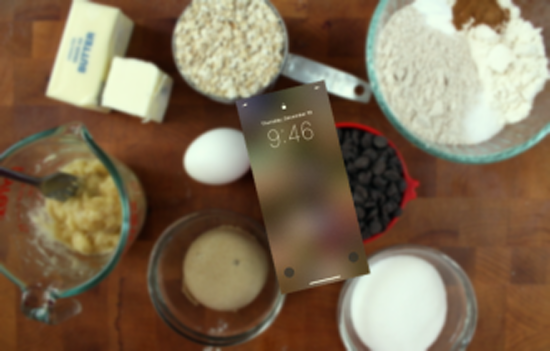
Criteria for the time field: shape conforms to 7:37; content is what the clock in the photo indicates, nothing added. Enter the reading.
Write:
9:46
